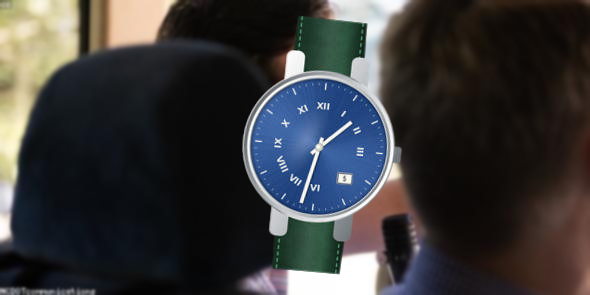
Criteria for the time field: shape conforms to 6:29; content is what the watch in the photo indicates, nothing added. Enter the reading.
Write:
1:32
